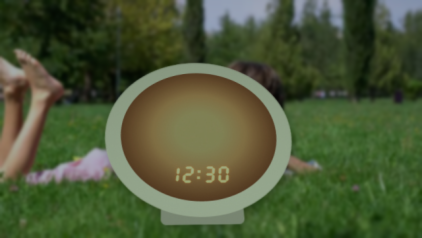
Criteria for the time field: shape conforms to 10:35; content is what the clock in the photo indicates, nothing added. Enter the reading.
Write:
12:30
